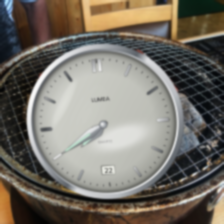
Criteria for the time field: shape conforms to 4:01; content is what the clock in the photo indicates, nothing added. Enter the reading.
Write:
7:40
